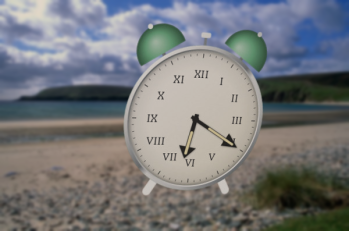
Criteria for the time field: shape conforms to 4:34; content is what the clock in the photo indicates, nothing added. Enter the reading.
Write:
6:20
